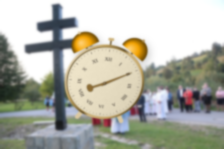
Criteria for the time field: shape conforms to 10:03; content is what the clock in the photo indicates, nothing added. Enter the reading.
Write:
8:10
